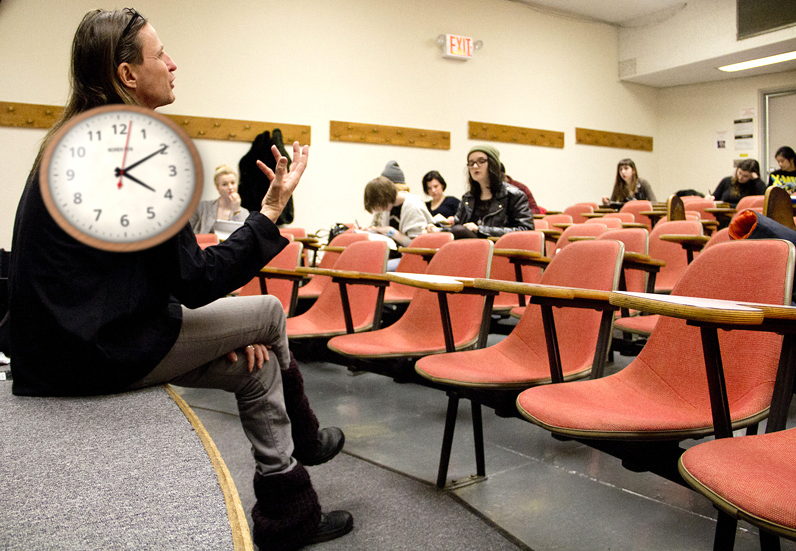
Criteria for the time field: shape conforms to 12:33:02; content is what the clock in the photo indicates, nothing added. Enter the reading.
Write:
4:10:02
